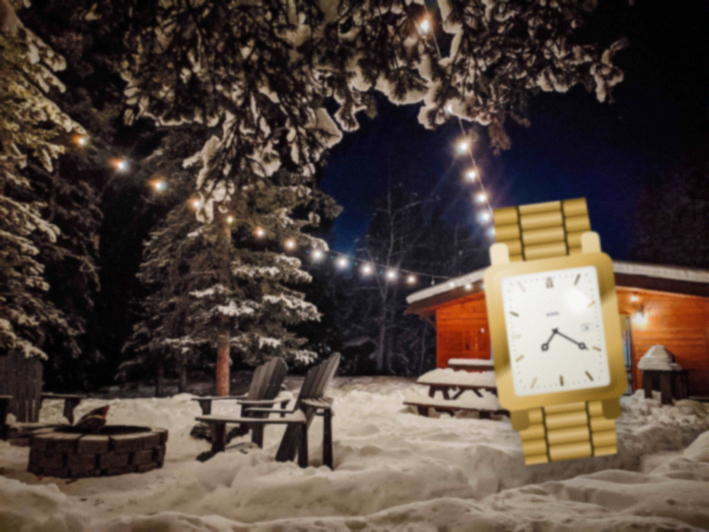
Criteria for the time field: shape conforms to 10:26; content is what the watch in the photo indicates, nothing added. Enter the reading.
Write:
7:21
